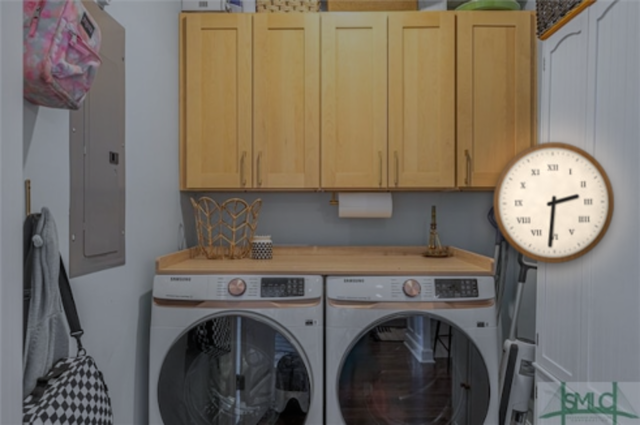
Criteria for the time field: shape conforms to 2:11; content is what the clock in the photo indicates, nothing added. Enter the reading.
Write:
2:31
